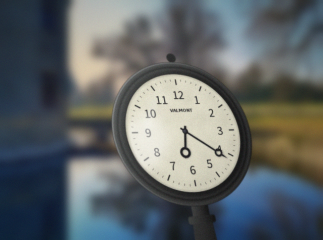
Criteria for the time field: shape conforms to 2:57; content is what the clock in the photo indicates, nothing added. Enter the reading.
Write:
6:21
